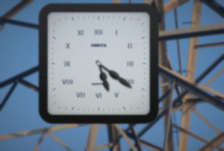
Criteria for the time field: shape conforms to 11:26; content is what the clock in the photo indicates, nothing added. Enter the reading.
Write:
5:21
